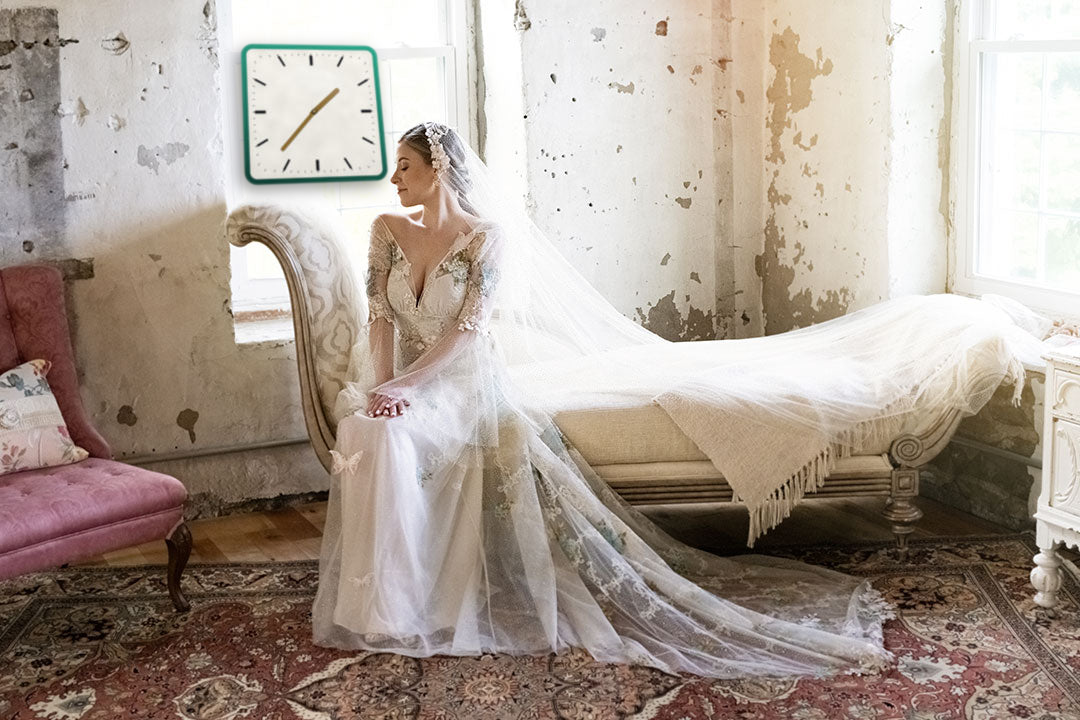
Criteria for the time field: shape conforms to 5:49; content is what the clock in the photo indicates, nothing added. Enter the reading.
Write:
1:37
